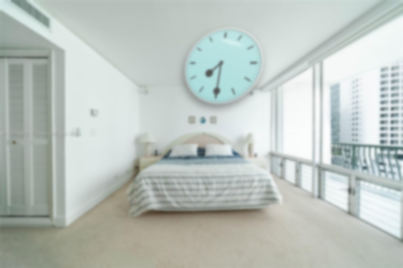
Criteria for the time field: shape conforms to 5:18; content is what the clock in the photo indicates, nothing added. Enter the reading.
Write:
7:30
